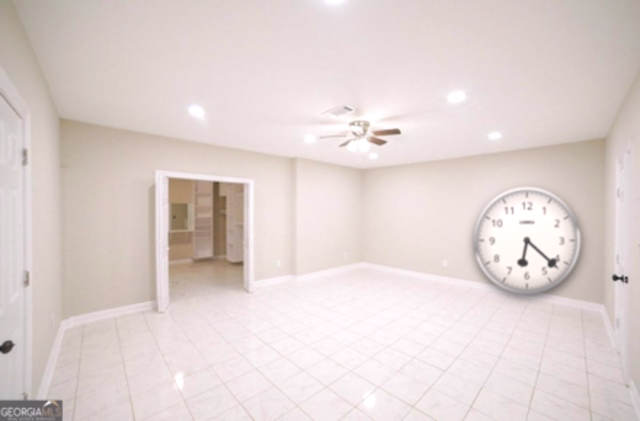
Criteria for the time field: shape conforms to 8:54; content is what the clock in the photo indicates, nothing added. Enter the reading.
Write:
6:22
